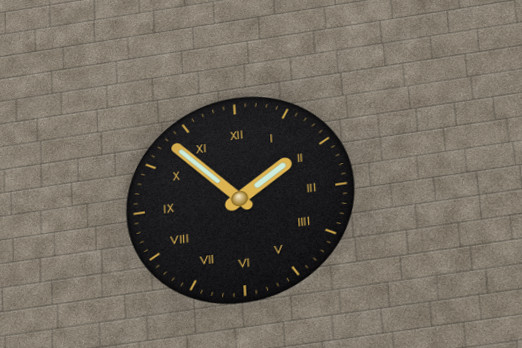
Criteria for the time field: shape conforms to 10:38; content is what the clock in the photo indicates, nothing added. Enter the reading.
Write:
1:53
